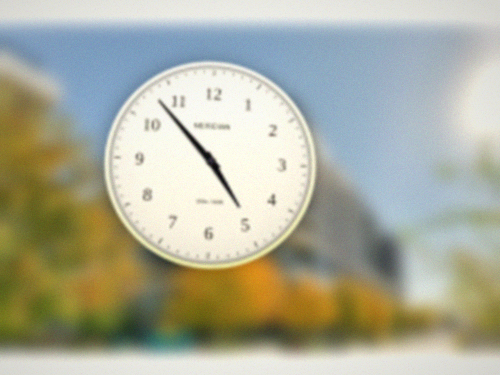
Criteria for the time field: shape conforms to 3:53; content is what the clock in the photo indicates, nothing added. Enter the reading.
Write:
4:53
